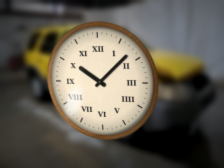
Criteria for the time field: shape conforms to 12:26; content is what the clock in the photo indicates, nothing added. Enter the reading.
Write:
10:08
